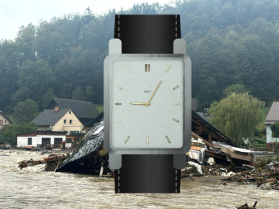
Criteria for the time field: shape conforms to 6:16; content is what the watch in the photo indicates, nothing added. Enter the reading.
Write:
9:05
